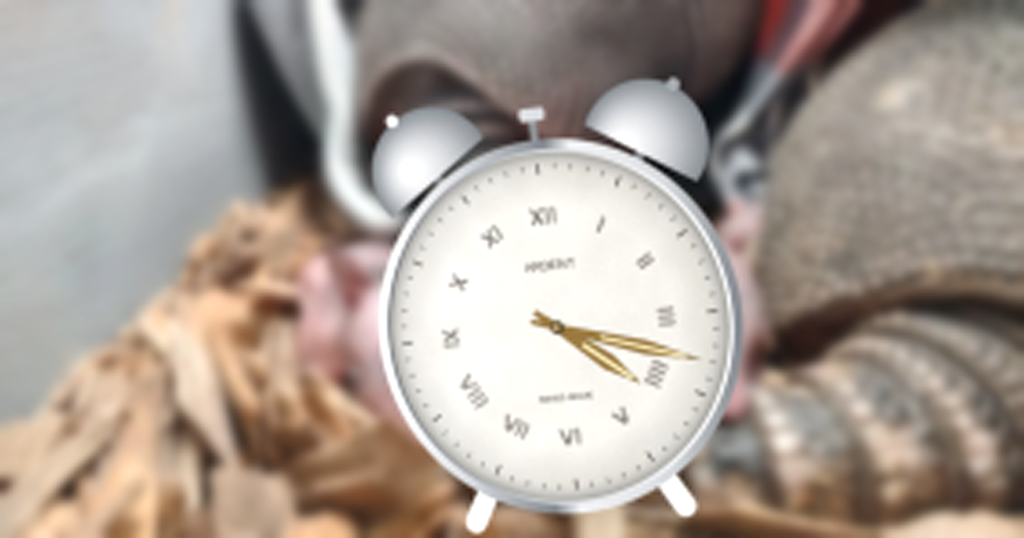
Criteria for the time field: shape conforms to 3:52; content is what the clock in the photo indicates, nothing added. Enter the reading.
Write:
4:18
